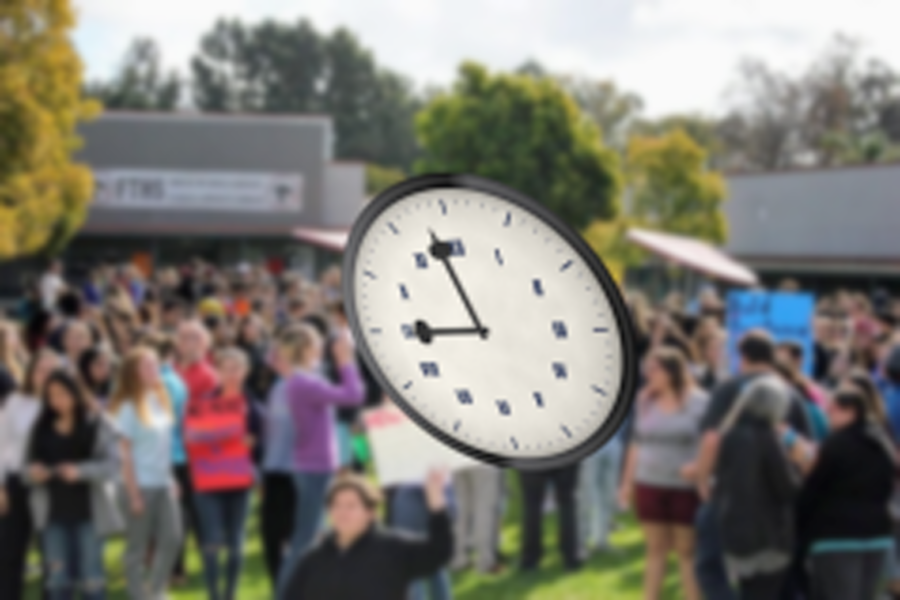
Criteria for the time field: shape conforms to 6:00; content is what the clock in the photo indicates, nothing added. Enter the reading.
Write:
8:58
